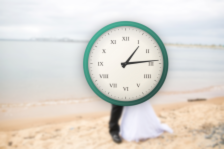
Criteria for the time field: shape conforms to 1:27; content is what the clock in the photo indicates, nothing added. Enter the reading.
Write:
1:14
